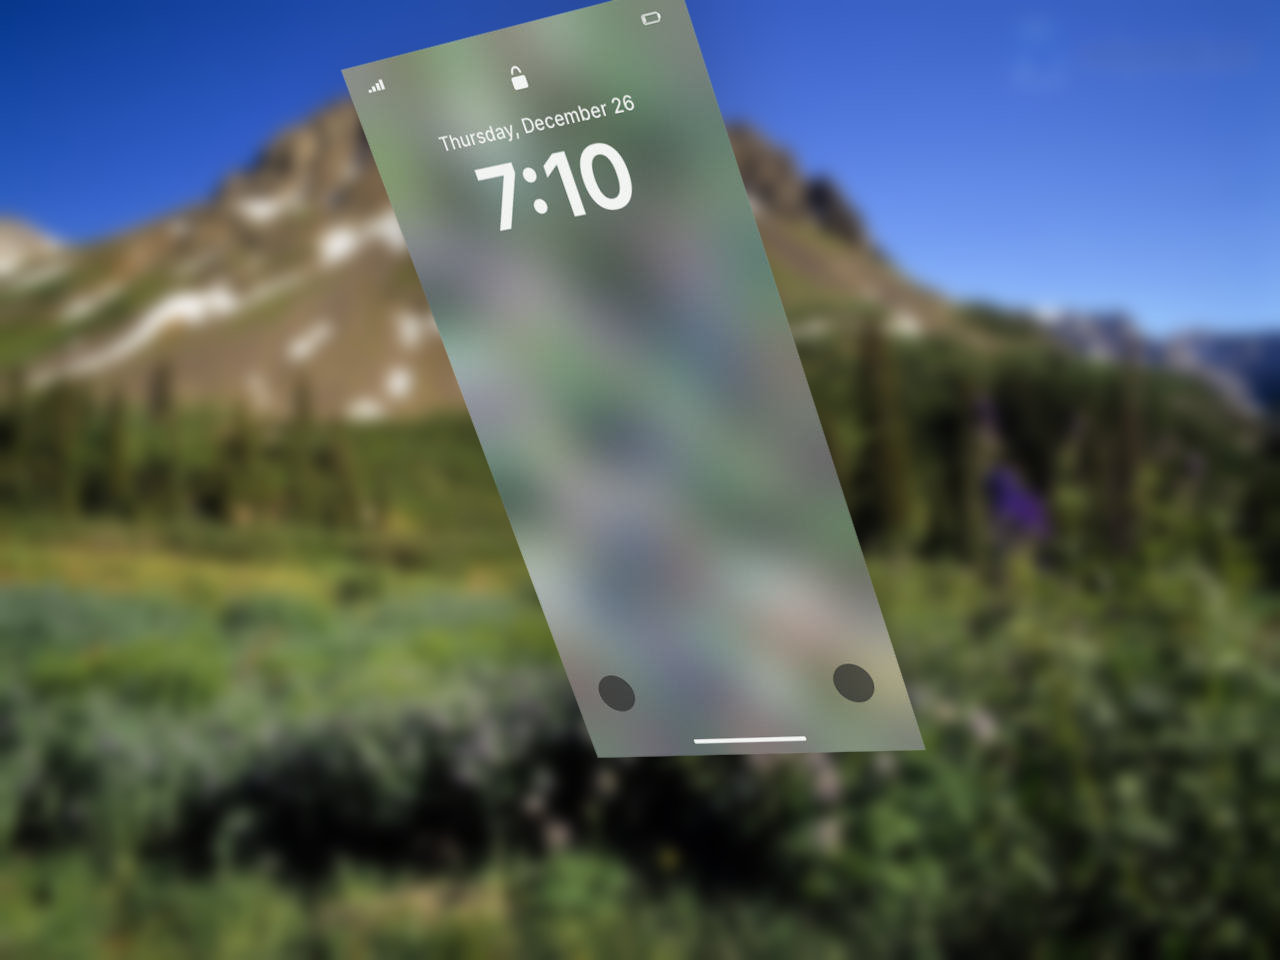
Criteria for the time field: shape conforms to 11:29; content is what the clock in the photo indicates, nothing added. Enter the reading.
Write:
7:10
